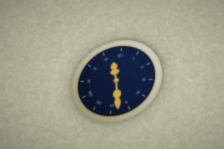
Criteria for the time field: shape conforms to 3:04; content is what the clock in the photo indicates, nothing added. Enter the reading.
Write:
11:28
